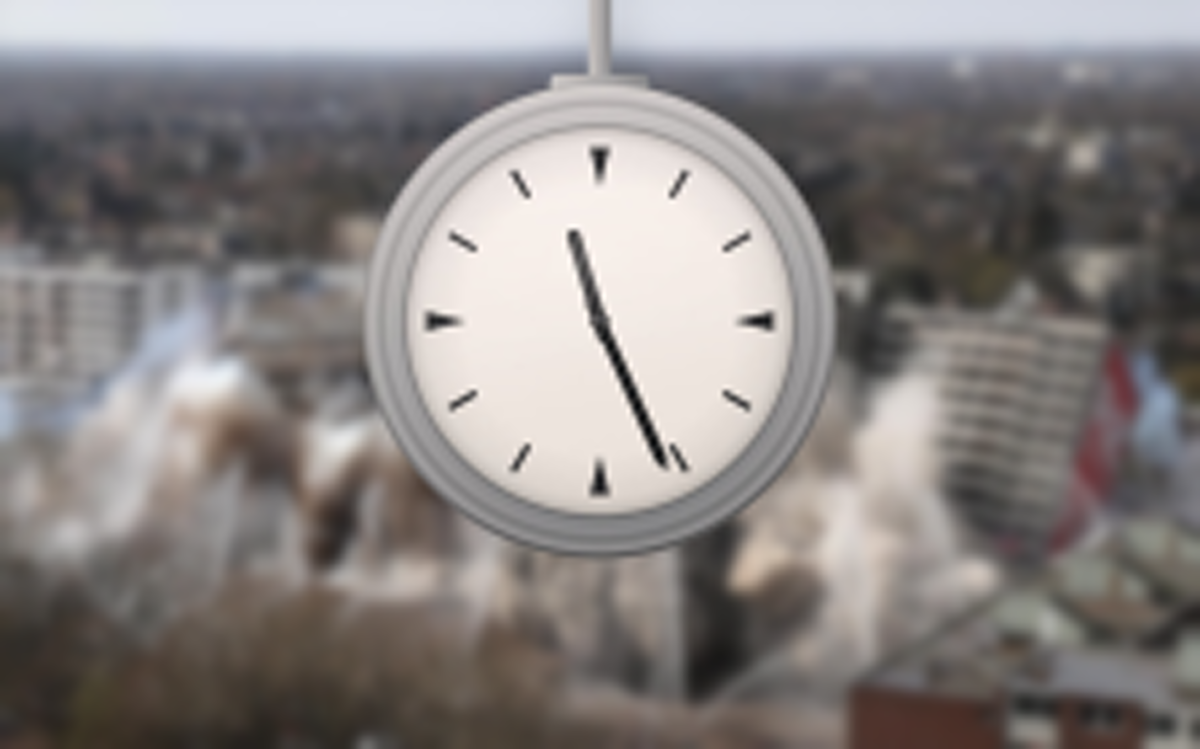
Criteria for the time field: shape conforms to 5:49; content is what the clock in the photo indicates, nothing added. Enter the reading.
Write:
11:26
